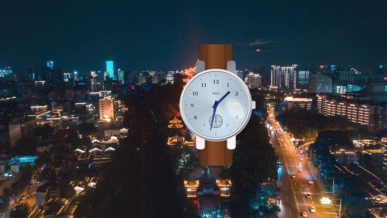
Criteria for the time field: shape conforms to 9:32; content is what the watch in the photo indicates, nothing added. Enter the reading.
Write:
1:32
